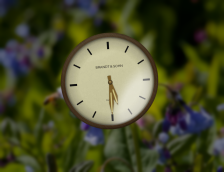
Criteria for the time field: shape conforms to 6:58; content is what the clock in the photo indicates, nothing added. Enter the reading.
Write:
5:30
